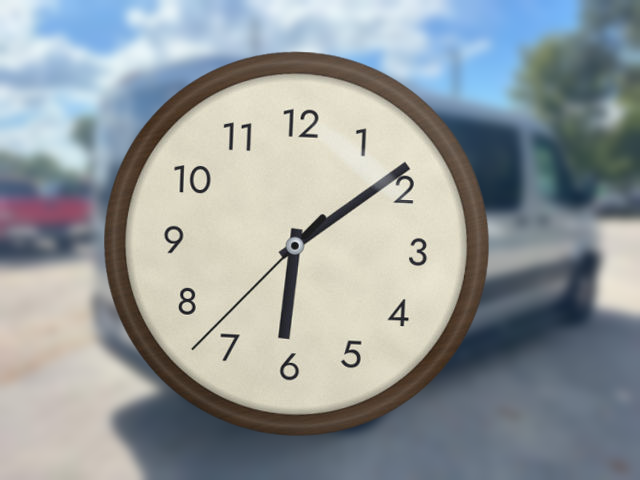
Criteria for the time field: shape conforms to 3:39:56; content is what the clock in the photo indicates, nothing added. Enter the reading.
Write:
6:08:37
